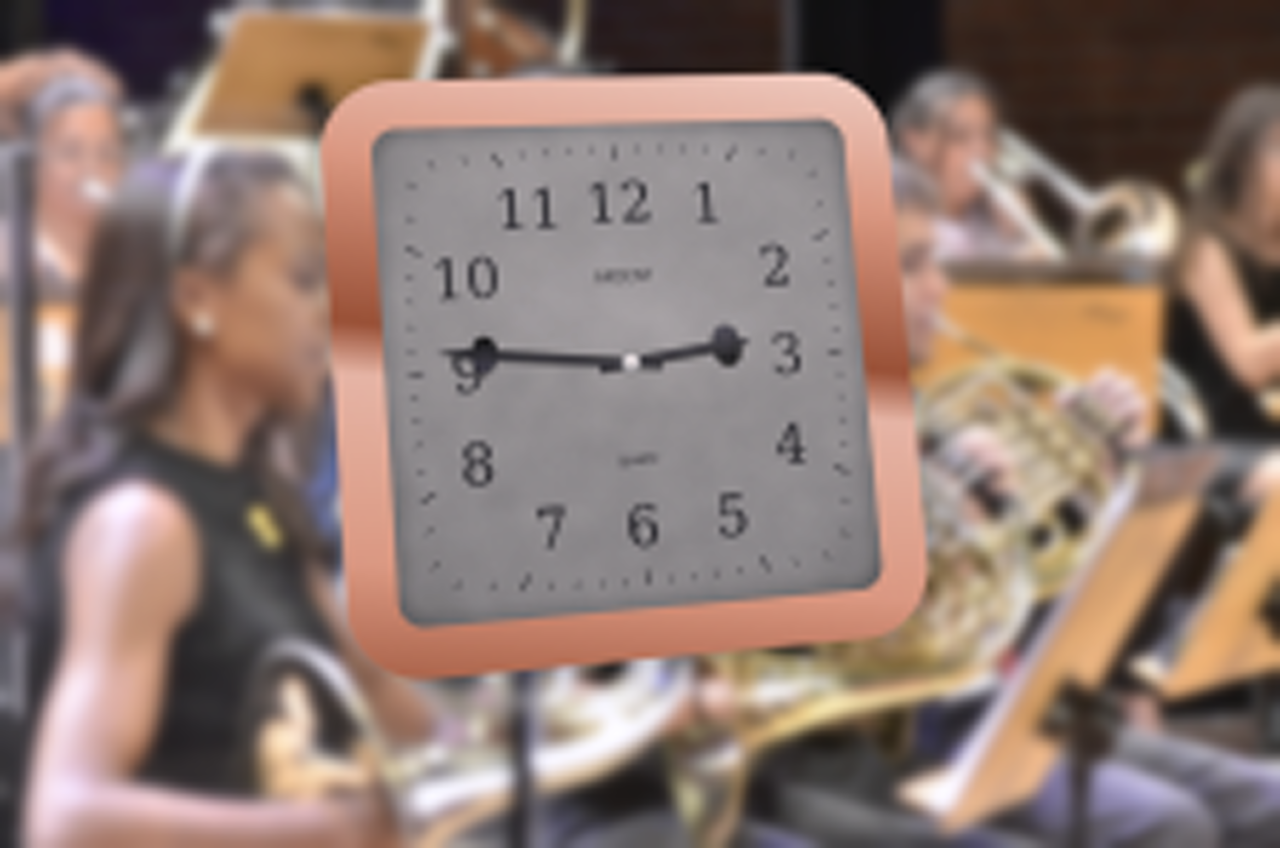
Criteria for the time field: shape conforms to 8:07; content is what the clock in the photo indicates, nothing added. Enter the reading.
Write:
2:46
